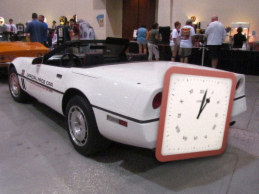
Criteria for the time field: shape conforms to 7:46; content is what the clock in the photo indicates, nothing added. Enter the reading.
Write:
1:02
